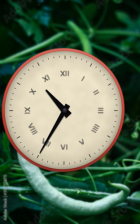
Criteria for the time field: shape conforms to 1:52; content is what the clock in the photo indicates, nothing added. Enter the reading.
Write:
10:35
